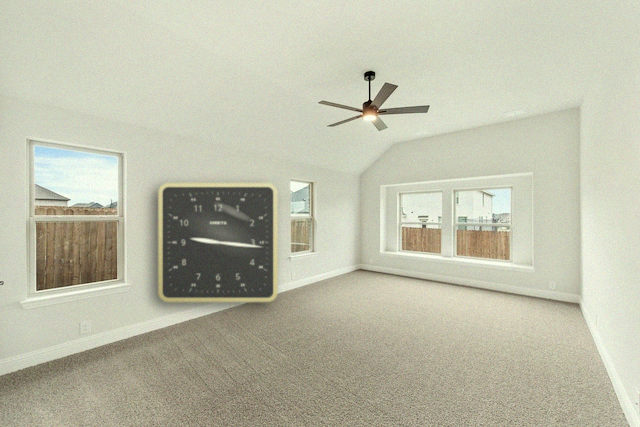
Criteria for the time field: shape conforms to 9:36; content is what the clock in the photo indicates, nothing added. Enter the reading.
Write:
9:16
